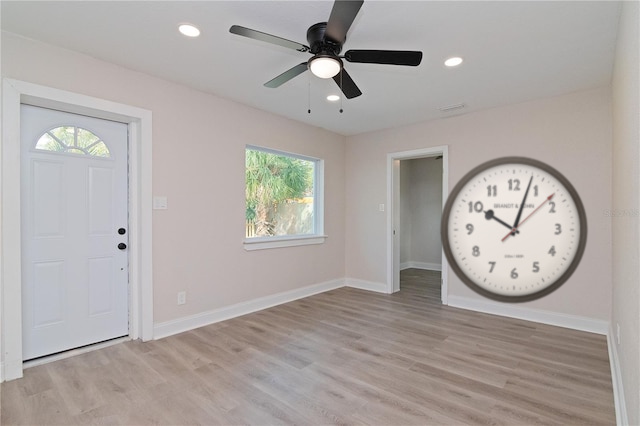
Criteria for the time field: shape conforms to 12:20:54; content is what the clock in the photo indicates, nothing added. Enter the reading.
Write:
10:03:08
